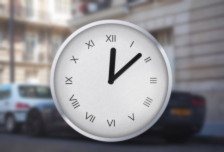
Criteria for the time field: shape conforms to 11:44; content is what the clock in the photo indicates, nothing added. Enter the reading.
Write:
12:08
